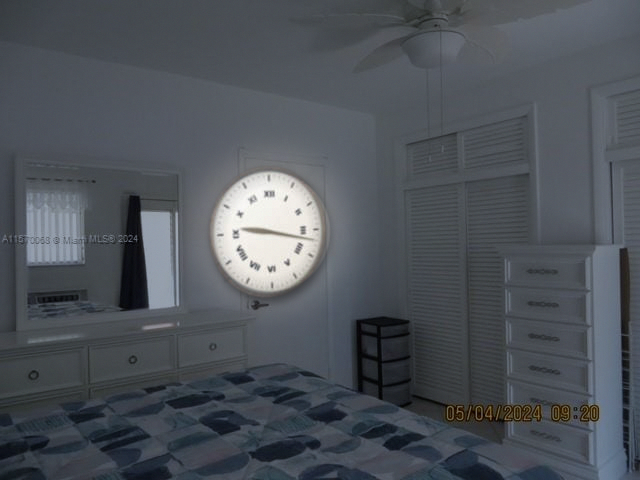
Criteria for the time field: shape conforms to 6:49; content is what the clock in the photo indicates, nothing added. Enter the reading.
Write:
9:17
